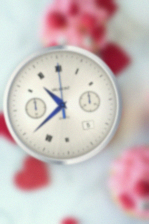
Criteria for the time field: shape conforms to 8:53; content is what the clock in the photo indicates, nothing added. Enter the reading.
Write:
10:39
